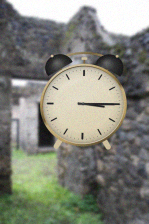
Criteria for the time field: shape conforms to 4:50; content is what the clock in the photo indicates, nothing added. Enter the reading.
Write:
3:15
